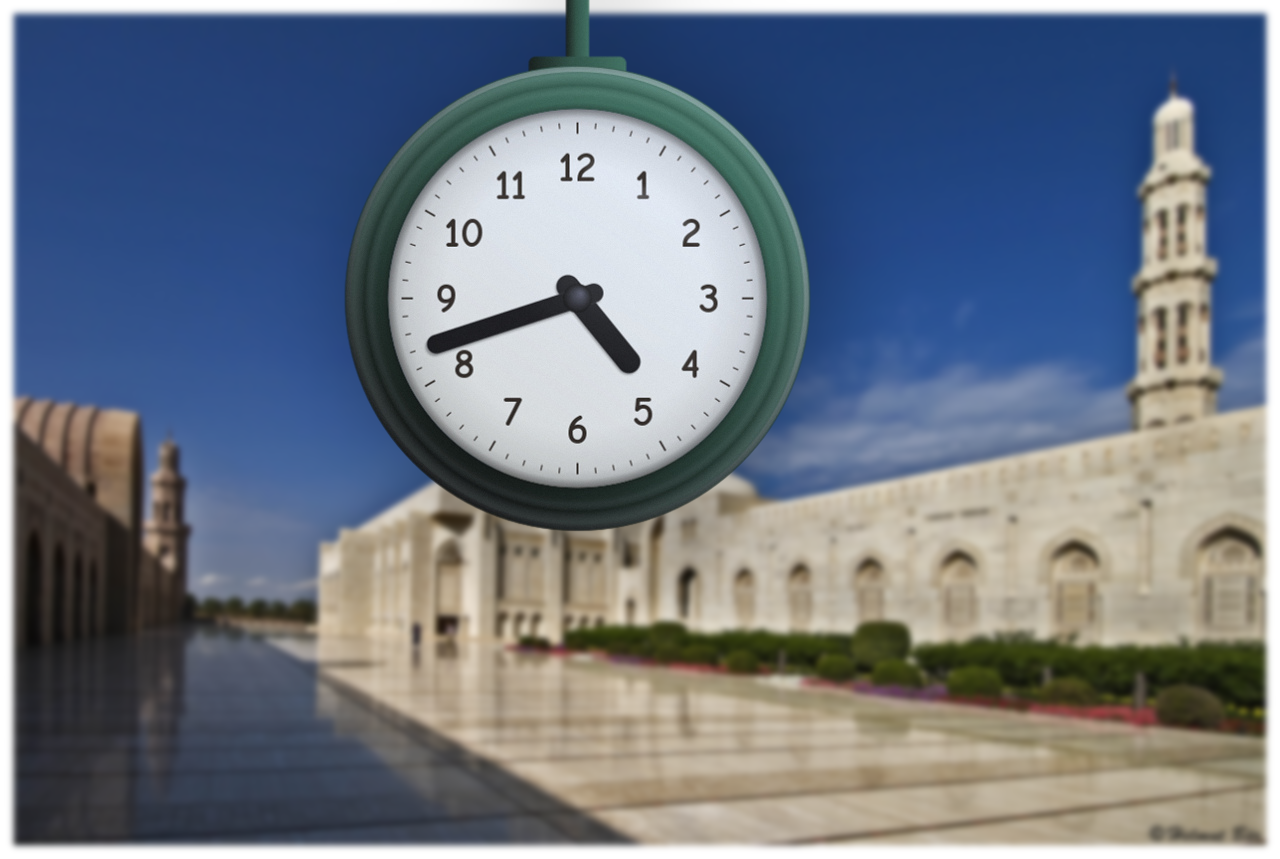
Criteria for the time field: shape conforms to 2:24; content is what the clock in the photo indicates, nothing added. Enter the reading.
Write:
4:42
